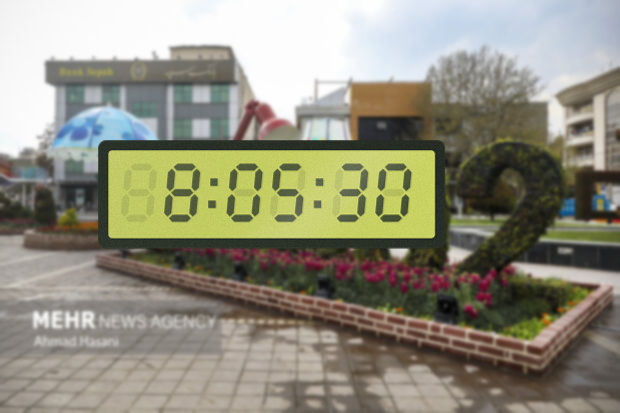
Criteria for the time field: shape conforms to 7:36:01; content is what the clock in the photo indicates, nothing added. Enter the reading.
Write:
8:05:30
